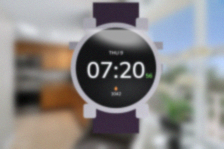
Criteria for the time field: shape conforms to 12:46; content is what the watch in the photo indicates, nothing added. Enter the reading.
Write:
7:20
